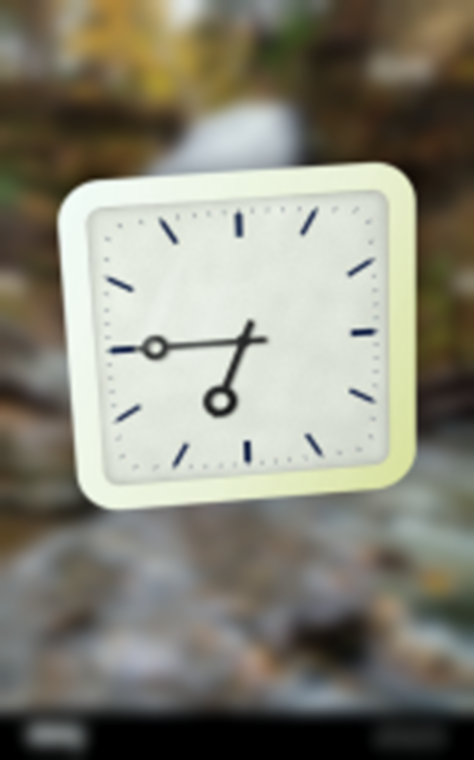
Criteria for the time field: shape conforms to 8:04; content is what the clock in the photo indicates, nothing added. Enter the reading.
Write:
6:45
